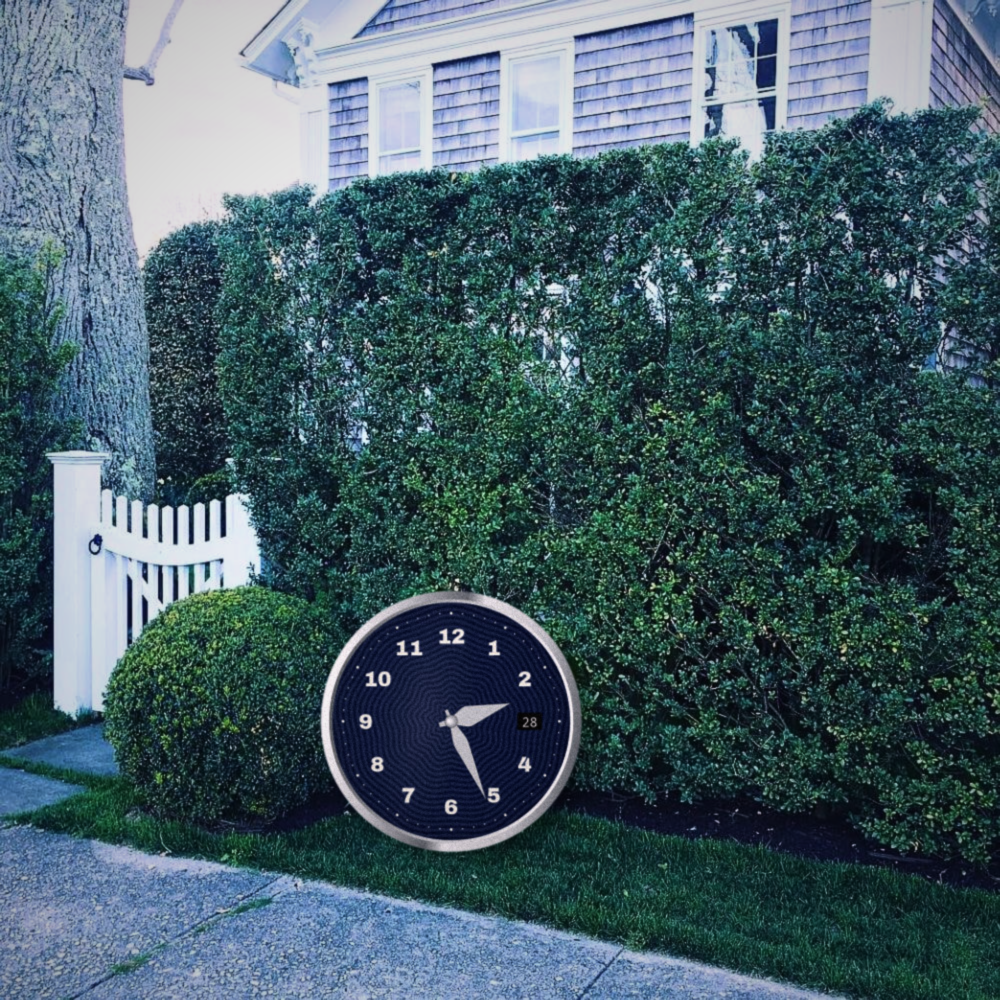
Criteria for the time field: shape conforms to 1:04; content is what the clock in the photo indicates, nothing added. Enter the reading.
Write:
2:26
